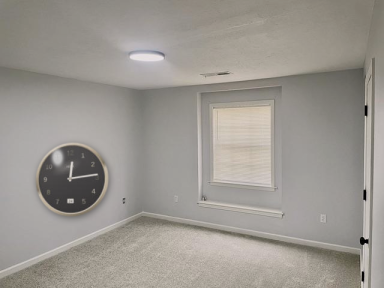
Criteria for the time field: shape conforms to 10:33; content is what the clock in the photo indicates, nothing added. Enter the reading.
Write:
12:14
